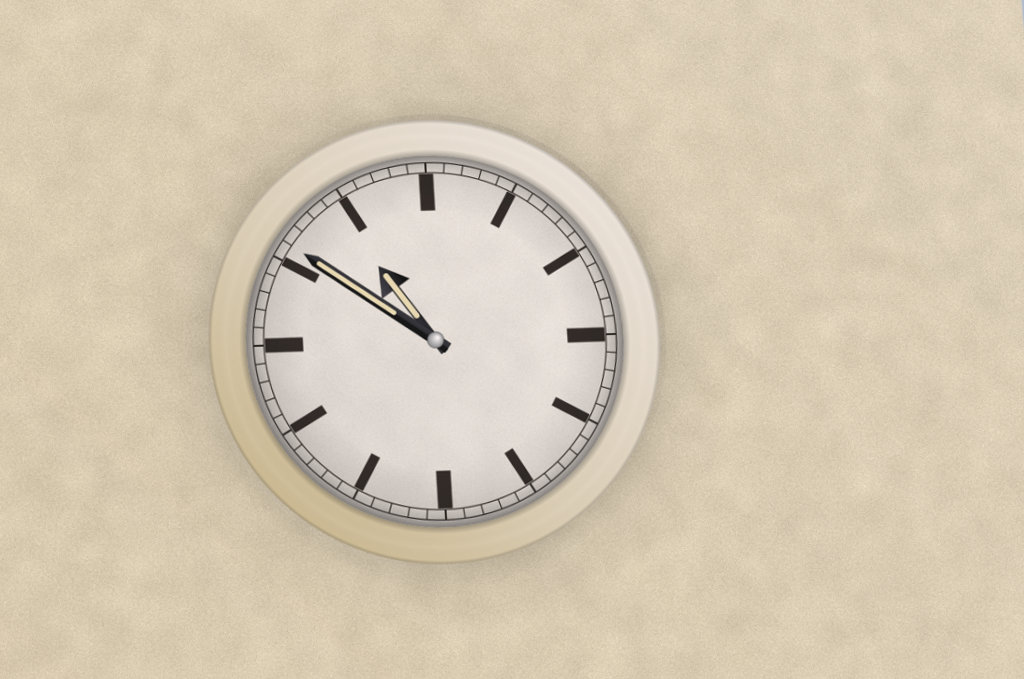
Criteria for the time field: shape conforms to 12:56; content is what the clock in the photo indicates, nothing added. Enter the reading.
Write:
10:51
